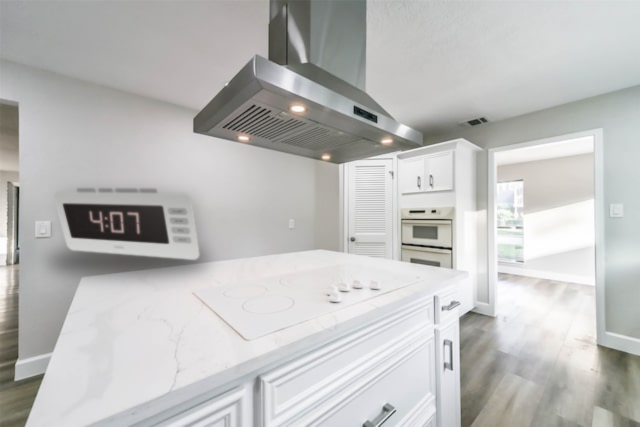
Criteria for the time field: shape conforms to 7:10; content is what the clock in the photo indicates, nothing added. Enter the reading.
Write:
4:07
